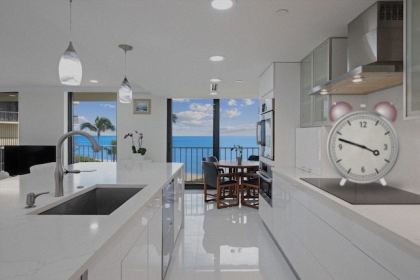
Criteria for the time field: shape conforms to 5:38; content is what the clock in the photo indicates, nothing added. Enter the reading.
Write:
3:48
